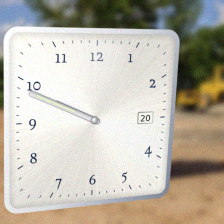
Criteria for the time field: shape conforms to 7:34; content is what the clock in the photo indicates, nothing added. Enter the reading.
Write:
9:49
